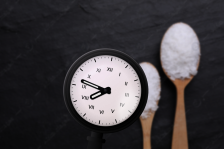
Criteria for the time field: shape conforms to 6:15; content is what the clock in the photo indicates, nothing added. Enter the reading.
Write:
7:47
